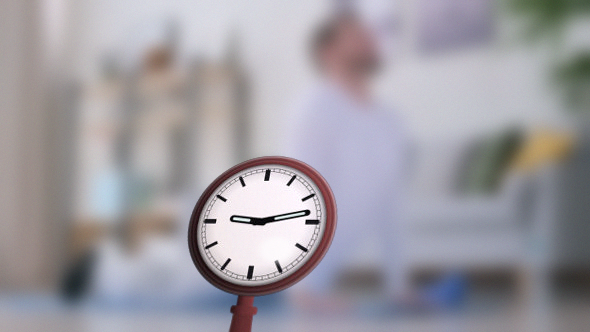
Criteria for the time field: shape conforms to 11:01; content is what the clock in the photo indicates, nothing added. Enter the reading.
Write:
9:13
